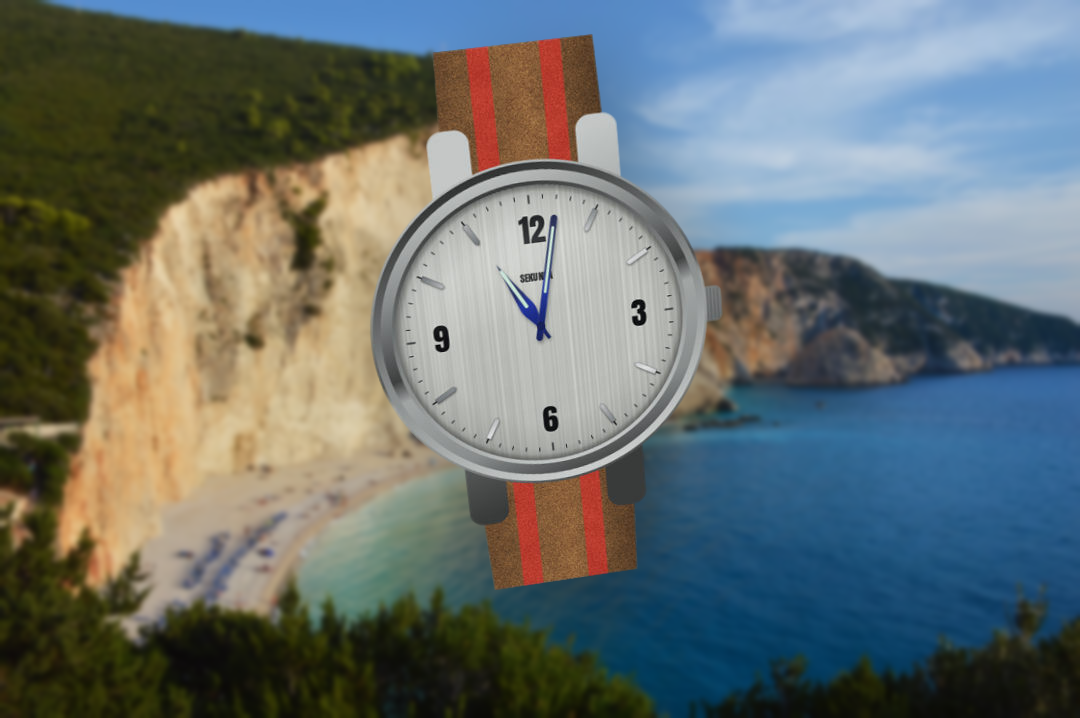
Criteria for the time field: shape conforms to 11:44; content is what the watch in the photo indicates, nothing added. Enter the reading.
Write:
11:02
